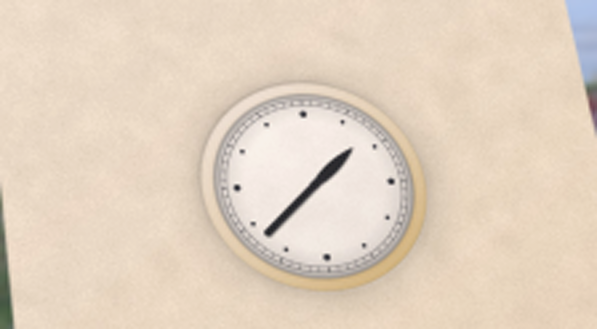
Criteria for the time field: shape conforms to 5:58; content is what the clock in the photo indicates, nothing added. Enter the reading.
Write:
1:38
